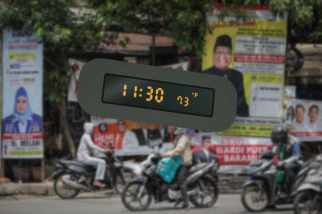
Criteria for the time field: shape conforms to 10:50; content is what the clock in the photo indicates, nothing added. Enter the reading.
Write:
11:30
